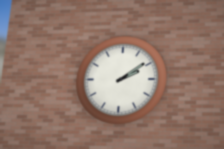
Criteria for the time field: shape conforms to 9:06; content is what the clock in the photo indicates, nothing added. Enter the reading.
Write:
2:09
